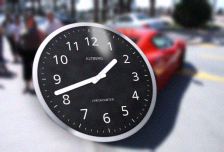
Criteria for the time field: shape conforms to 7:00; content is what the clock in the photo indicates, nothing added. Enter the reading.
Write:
1:42
